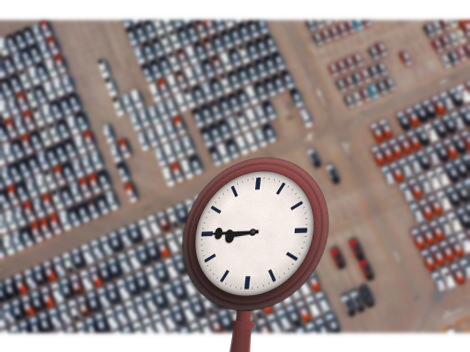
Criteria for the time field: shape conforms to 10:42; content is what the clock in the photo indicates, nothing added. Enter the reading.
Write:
8:45
